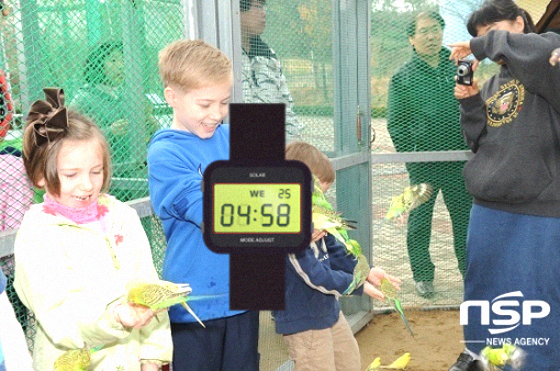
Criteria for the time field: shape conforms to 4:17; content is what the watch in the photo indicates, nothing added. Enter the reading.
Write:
4:58
